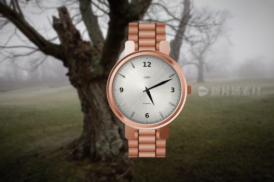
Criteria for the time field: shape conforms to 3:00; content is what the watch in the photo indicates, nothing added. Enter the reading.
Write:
5:11
